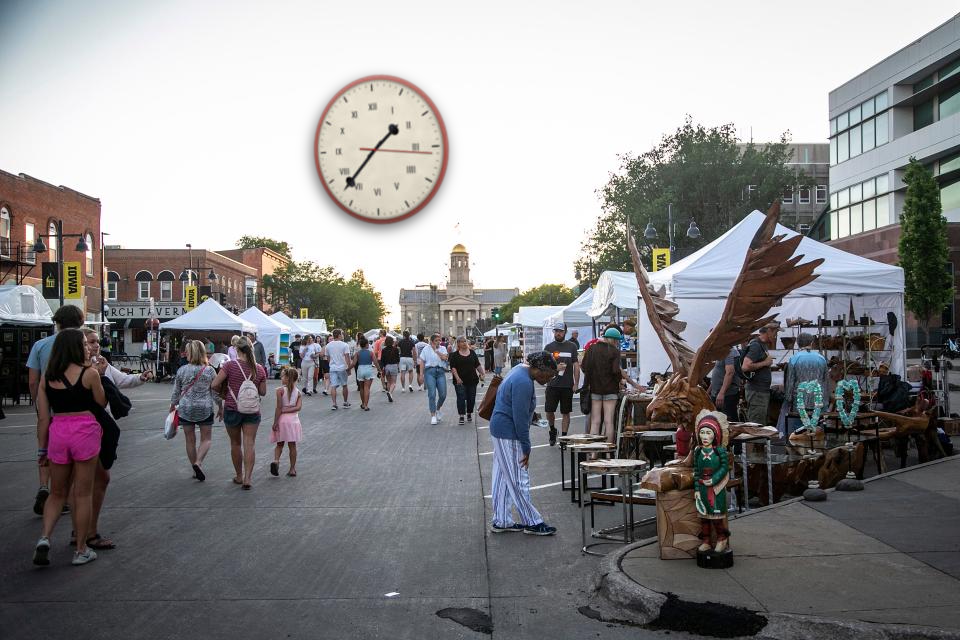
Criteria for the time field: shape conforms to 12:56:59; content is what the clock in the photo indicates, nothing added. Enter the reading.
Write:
1:37:16
